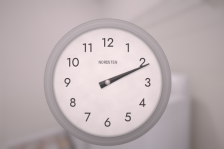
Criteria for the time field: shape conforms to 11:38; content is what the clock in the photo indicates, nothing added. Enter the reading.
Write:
2:11
